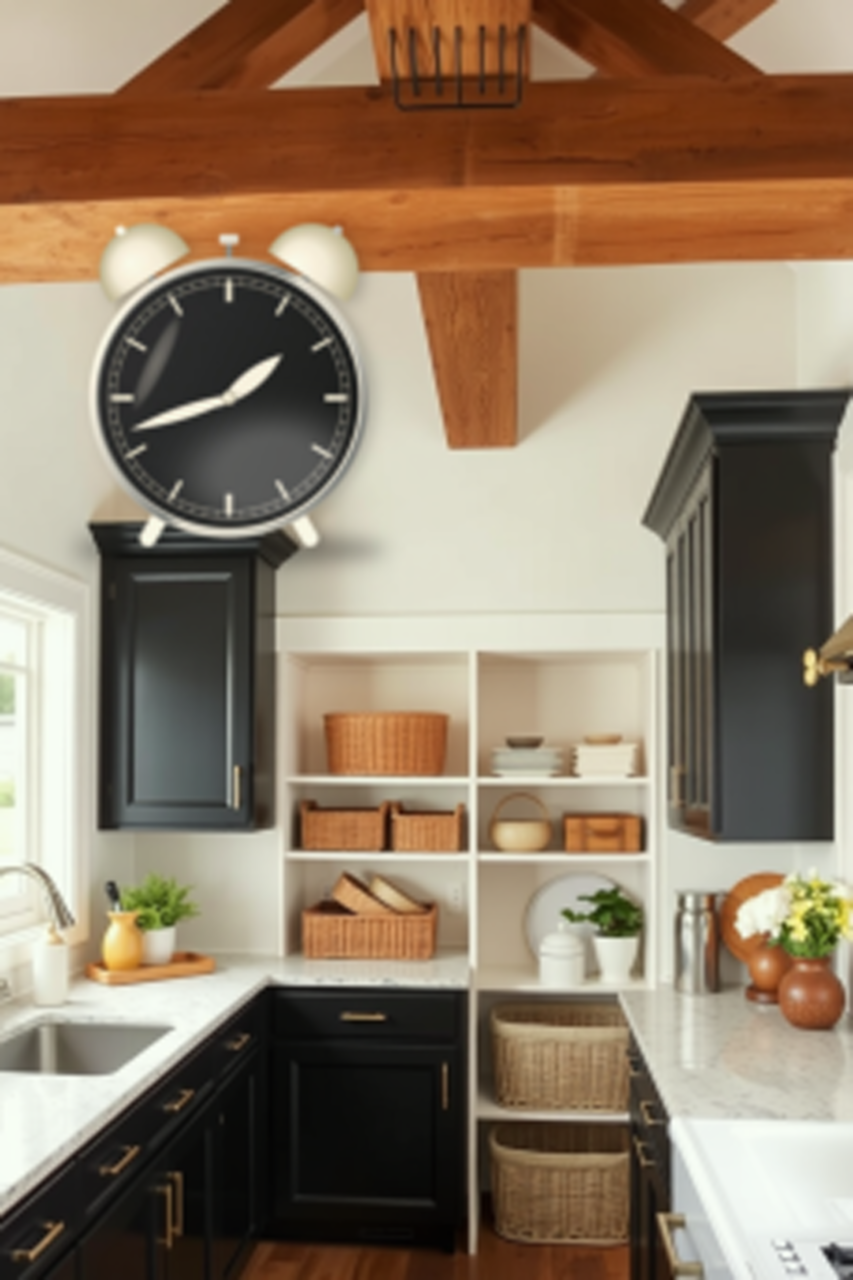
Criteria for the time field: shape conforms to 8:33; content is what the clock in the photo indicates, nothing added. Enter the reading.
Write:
1:42
